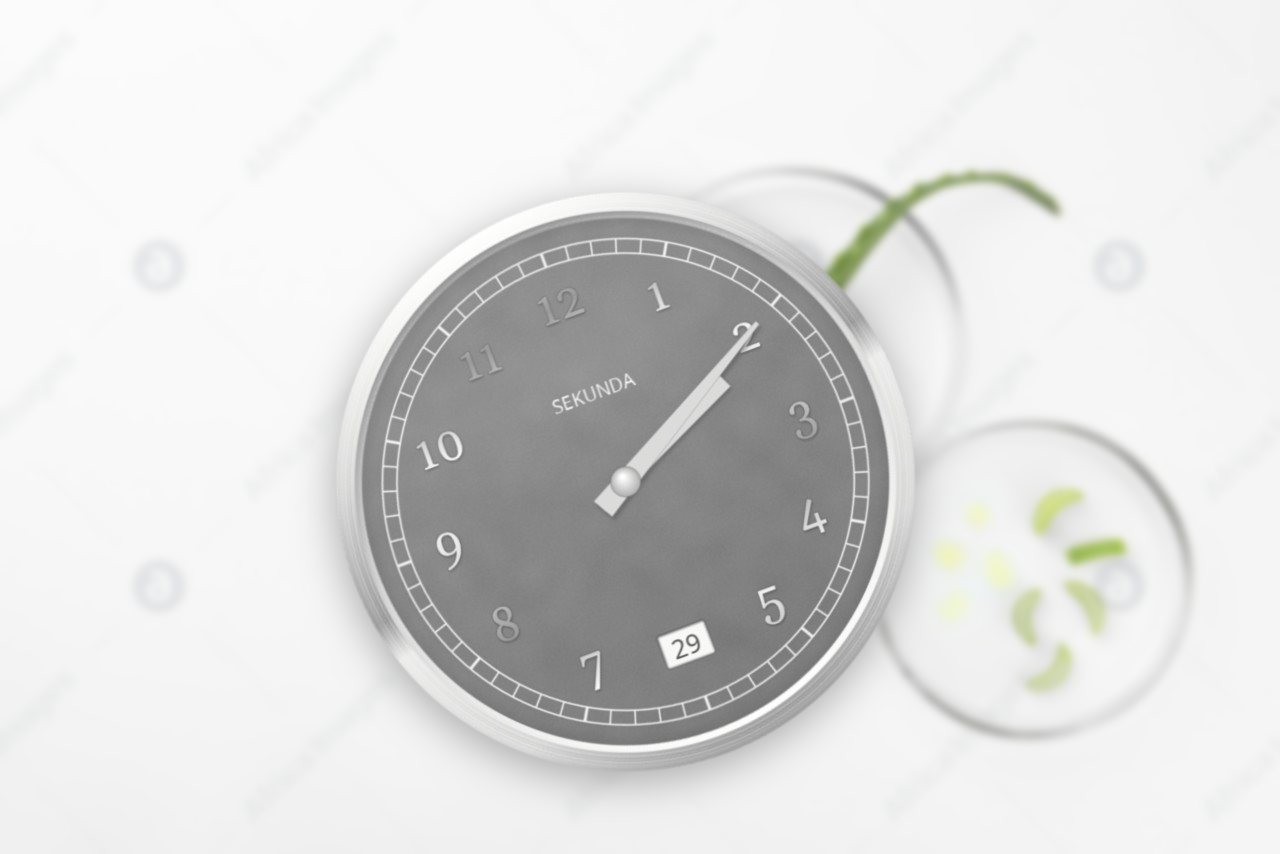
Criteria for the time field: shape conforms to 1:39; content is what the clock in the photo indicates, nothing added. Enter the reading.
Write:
2:10
